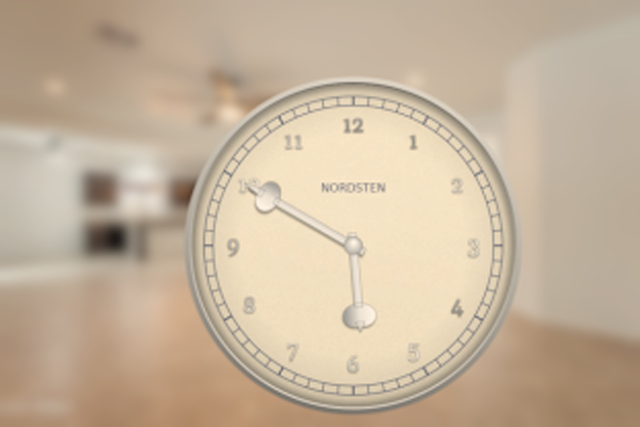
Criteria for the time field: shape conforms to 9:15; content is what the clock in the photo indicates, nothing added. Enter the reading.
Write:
5:50
